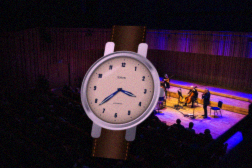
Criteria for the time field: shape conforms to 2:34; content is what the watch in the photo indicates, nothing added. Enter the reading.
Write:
3:38
